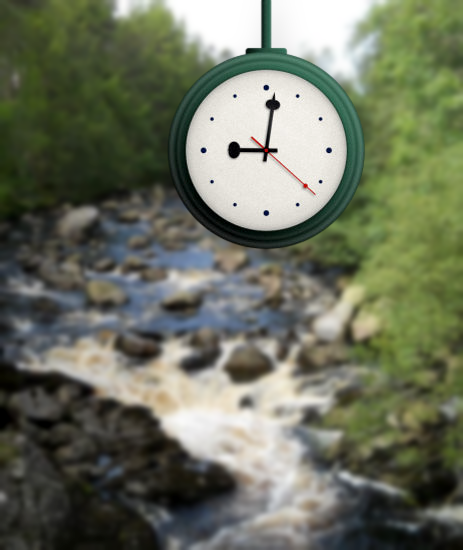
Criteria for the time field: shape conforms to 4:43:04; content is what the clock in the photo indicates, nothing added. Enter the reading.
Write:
9:01:22
